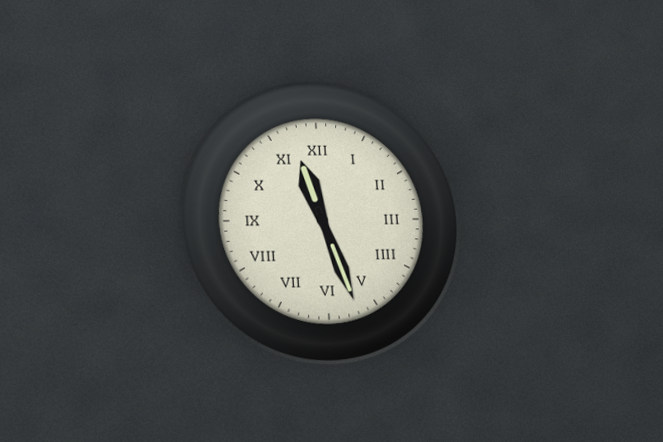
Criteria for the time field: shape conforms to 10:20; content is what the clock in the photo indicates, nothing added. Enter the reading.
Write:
11:27
